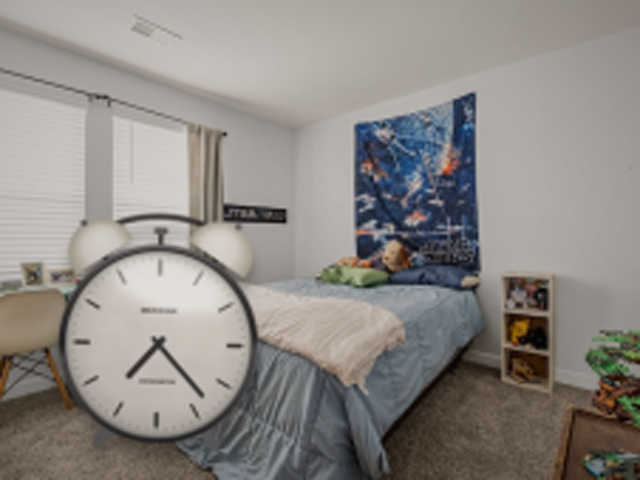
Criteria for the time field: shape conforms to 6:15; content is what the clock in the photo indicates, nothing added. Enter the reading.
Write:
7:23
